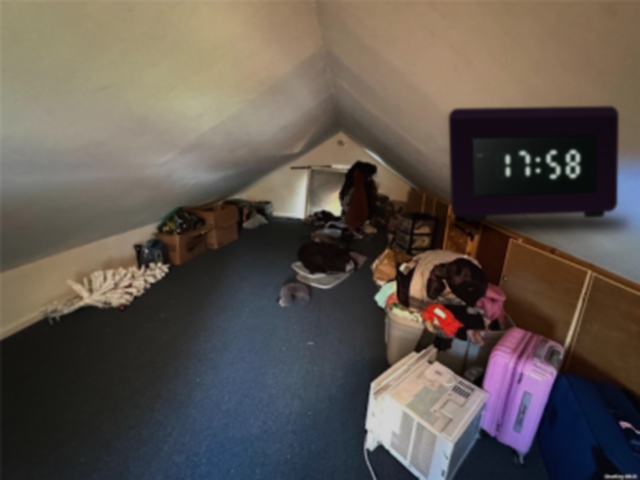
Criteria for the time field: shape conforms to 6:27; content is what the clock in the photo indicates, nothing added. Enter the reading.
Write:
17:58
